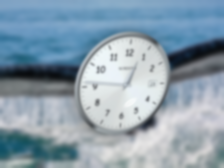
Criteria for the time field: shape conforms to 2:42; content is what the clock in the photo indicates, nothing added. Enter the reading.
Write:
12:46
